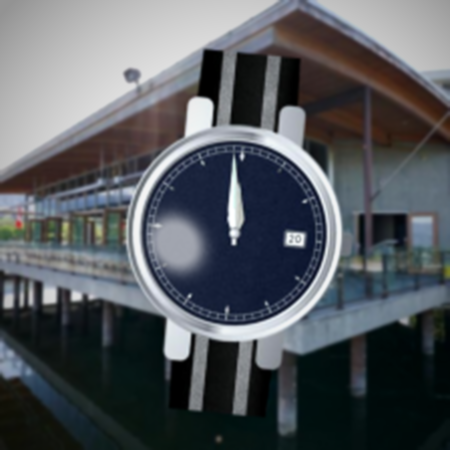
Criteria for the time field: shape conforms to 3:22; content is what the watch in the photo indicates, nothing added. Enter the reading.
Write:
11:59
